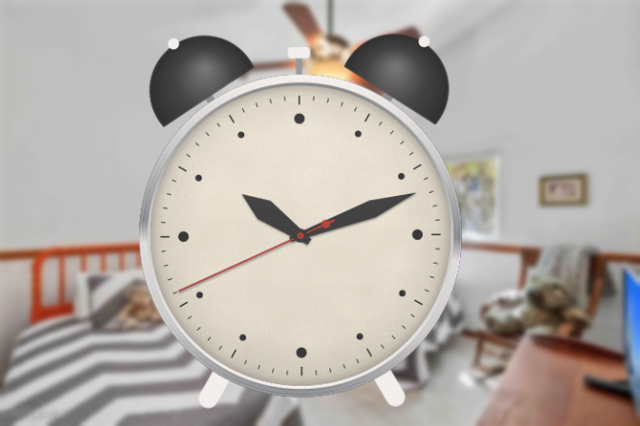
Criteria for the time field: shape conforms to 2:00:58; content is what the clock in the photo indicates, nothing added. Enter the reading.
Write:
10:11:41
